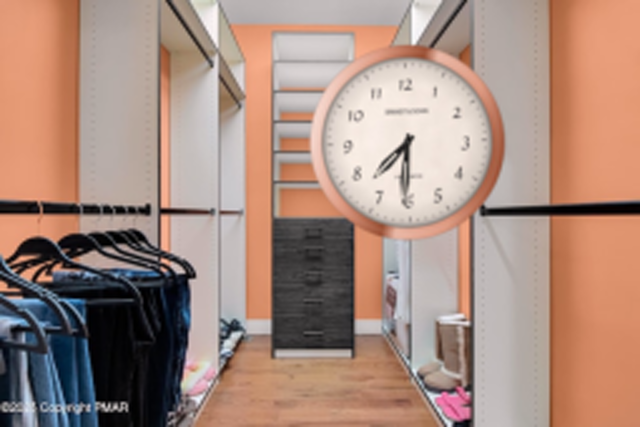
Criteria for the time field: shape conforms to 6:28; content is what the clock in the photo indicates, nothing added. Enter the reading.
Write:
7:31
